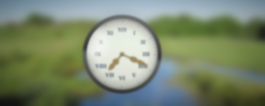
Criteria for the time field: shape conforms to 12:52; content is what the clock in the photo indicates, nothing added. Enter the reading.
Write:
7:19
